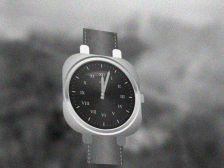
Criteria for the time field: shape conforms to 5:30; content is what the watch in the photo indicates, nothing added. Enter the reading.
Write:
12:03
